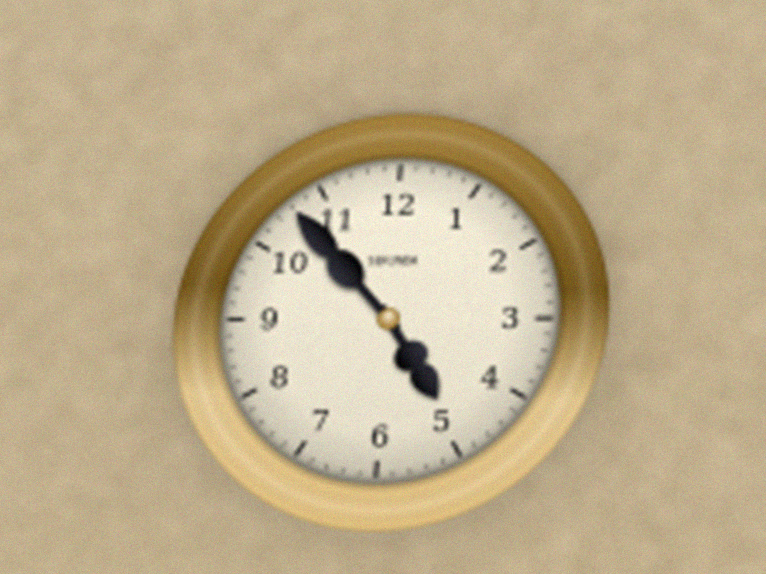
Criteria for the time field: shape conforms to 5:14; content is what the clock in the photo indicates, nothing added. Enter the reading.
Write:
4:53
